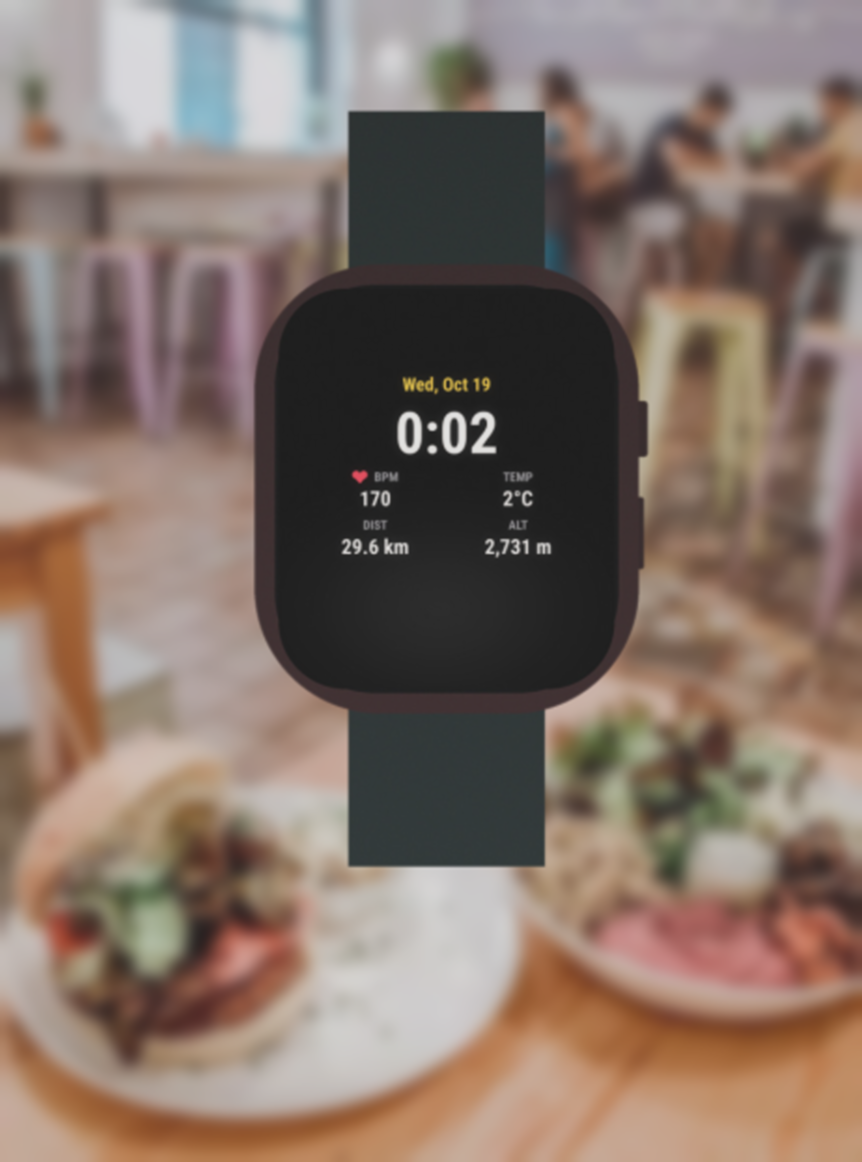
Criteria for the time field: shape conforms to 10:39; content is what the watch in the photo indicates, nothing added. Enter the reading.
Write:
0:02
